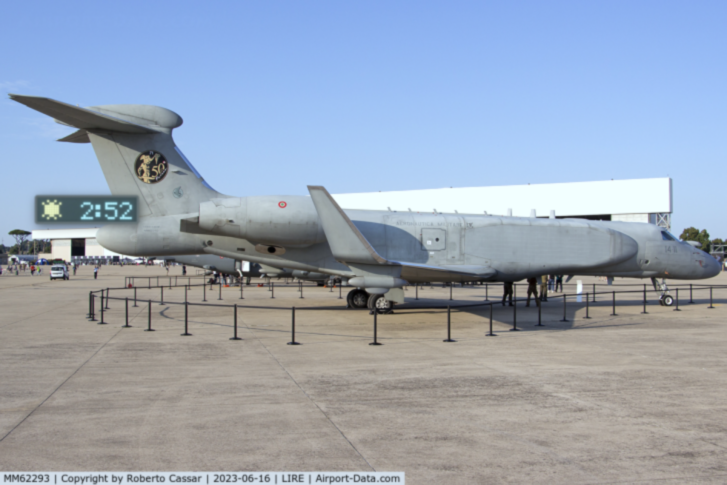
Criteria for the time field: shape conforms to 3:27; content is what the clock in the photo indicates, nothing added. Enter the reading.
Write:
2:52
